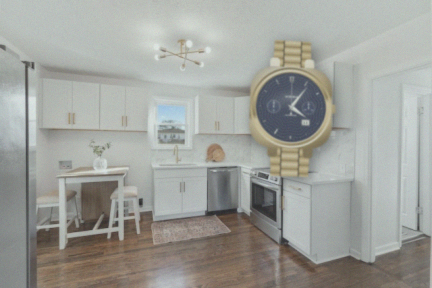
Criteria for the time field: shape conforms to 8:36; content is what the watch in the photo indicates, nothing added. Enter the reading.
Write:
4:06
